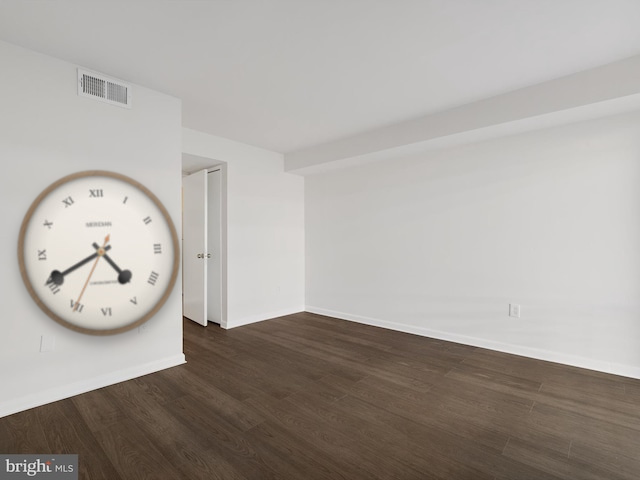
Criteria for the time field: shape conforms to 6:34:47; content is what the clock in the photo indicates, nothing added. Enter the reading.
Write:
4:40:35
